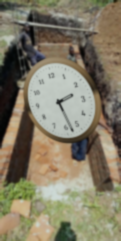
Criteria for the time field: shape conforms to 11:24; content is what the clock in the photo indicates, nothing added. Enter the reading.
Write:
2:28
